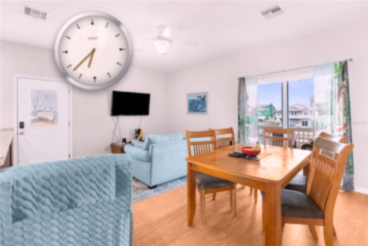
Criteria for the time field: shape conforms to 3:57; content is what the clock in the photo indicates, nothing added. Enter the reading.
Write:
6:38
